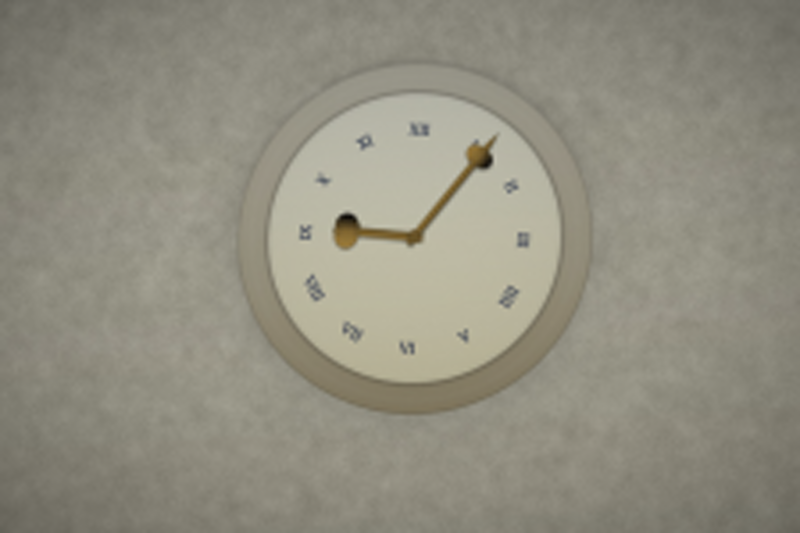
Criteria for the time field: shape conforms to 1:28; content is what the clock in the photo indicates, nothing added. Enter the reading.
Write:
9:06
